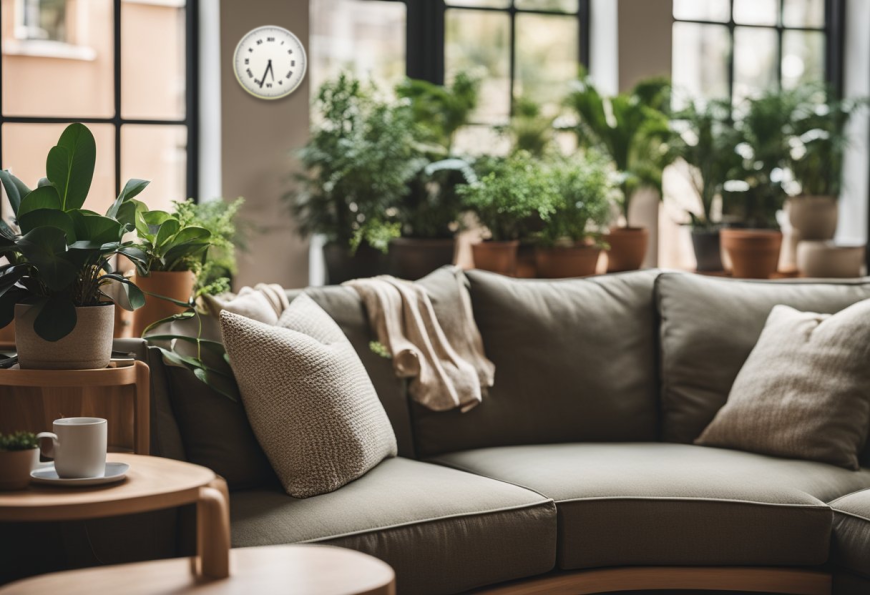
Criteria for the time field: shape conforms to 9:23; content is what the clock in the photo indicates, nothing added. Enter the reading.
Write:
5:33
